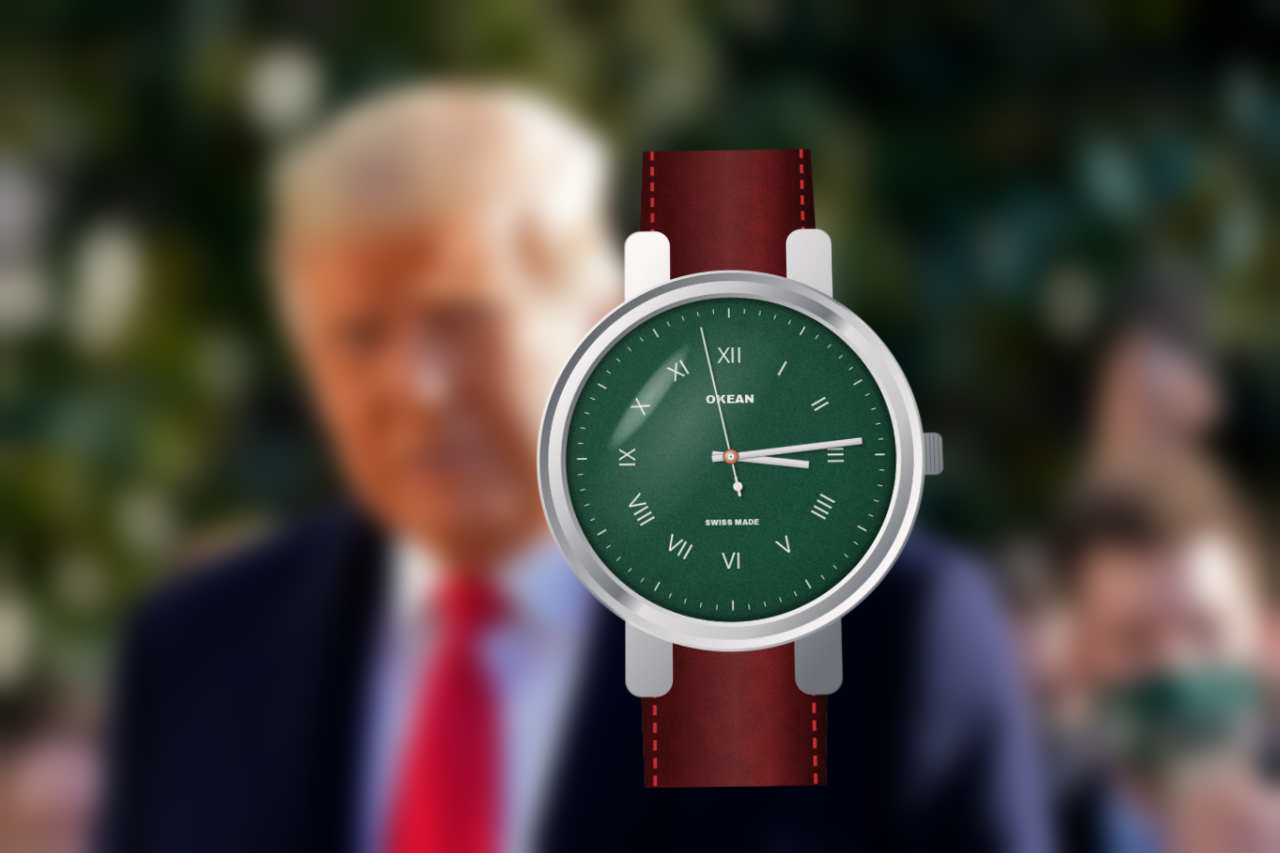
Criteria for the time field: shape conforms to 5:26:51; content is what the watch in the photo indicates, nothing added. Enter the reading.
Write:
3:13:58
